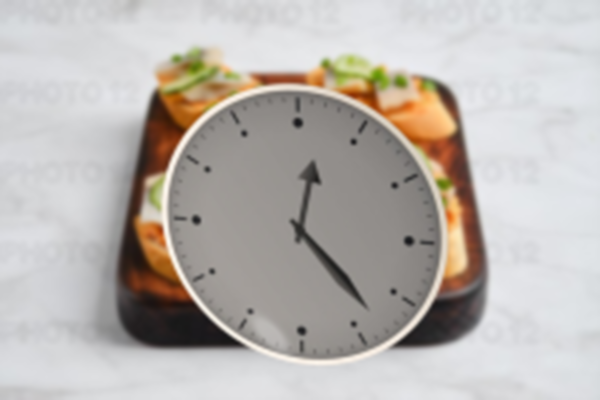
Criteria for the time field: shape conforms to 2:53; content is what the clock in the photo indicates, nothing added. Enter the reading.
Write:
12:23
